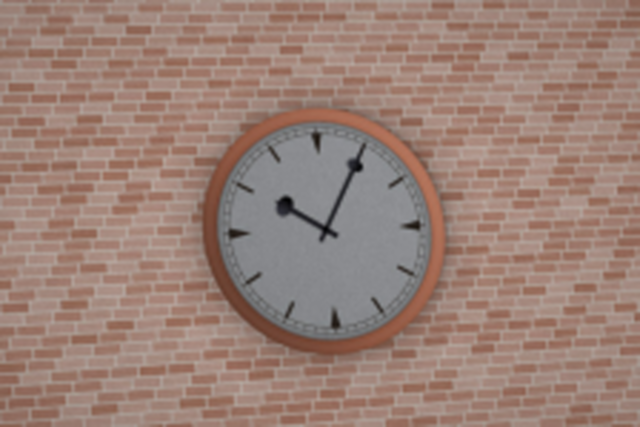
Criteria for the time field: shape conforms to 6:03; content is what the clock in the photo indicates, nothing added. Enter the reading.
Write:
10:05
